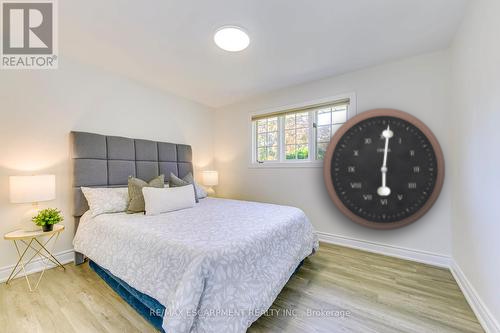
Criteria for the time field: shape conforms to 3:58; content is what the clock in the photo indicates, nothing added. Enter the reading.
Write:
6:01
